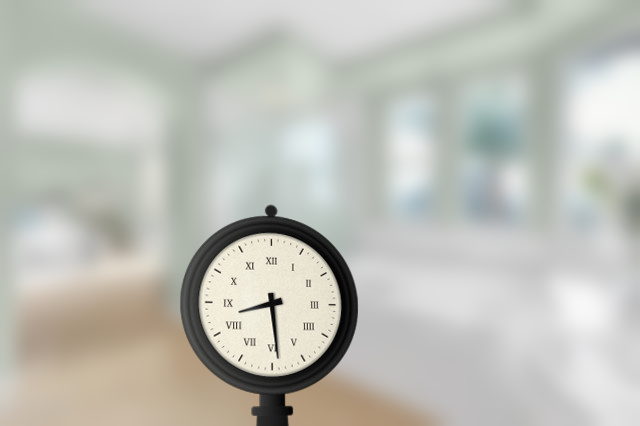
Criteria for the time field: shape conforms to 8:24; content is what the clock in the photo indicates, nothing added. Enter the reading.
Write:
8:29
